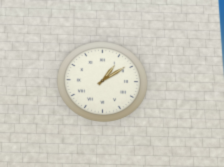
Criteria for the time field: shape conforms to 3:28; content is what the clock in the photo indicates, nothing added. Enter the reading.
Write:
1:09
